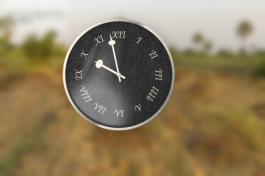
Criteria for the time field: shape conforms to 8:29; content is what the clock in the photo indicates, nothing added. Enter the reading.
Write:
9:58
